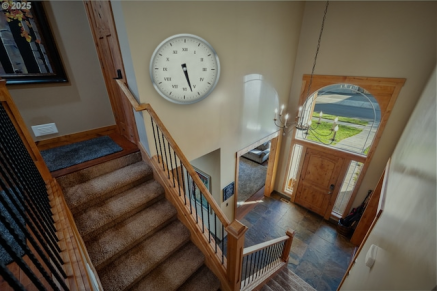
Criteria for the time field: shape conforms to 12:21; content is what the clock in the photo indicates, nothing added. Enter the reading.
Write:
5:27
